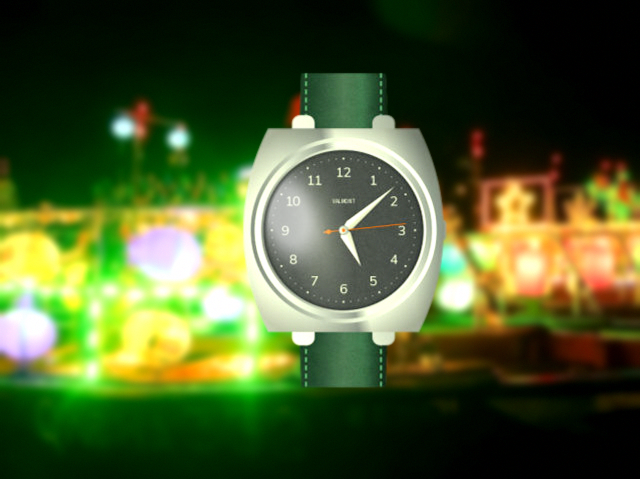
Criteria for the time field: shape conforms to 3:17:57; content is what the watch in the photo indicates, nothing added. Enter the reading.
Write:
5:08:14
